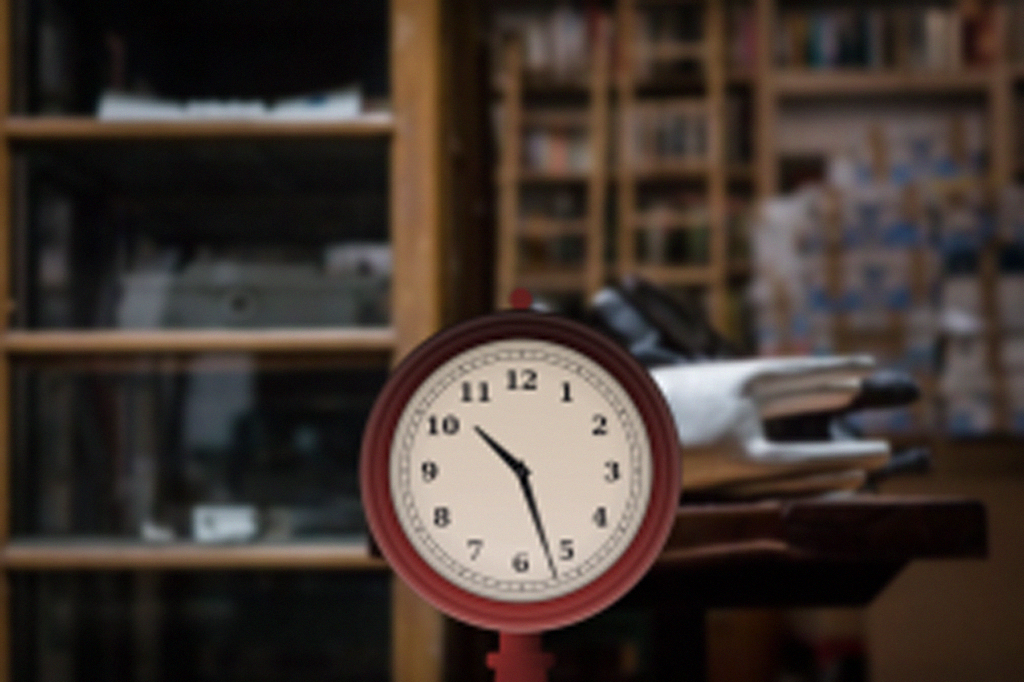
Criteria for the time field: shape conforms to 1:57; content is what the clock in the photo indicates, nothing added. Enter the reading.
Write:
10:27
